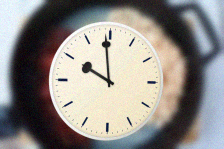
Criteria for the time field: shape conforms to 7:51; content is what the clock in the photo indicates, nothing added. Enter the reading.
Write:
9:59
